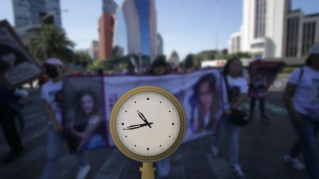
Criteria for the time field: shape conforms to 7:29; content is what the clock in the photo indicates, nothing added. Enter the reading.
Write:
10:43
